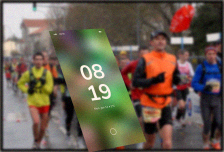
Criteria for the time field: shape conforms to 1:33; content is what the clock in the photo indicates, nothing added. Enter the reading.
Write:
8:19
